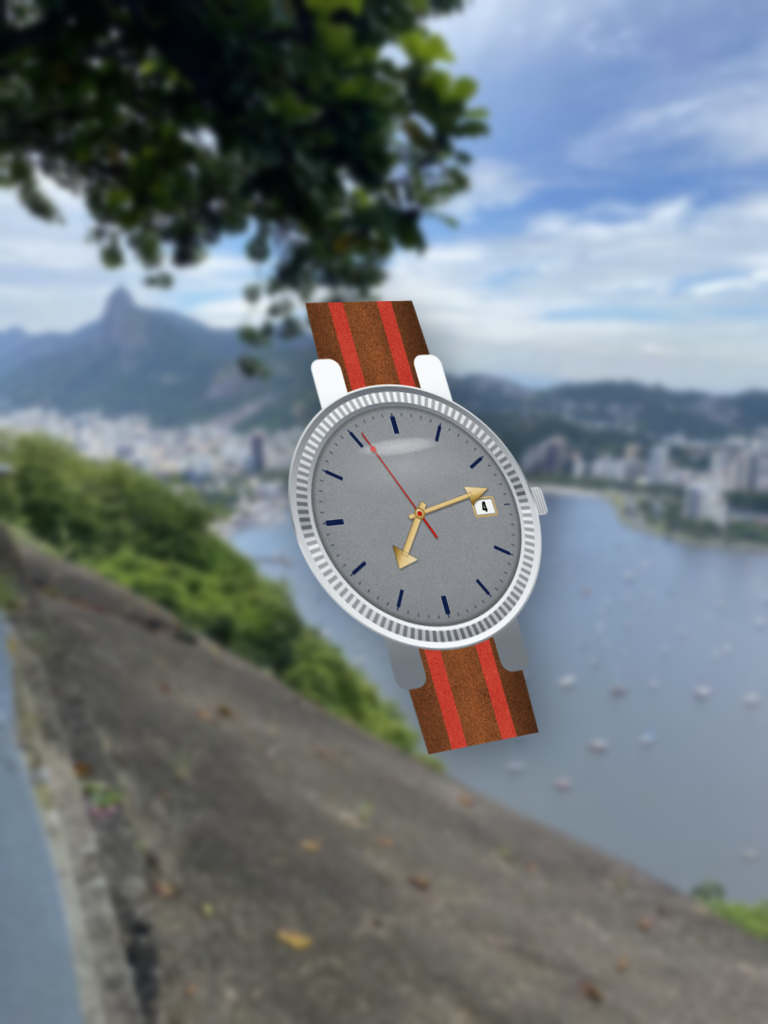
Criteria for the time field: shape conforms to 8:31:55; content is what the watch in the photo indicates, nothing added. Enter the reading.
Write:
7:12:56
